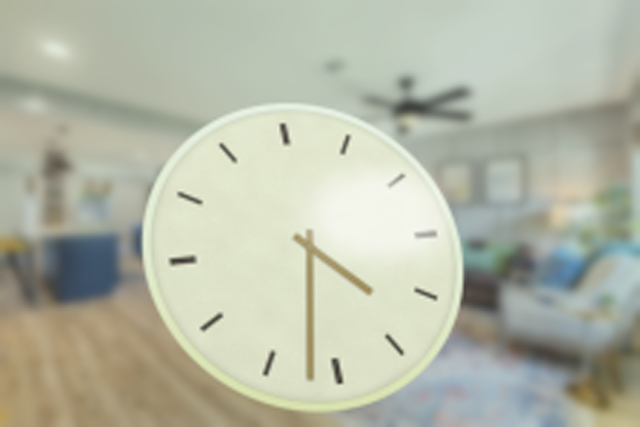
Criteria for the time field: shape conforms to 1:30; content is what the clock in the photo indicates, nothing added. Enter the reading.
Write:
4:32
